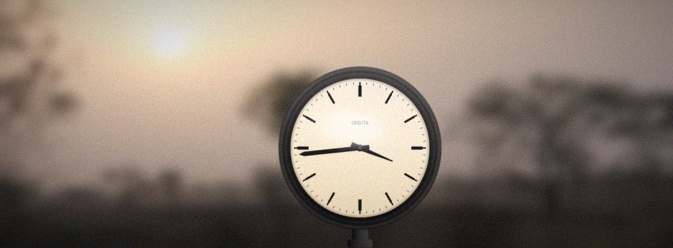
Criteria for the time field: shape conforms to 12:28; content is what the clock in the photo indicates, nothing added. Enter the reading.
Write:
3:44
